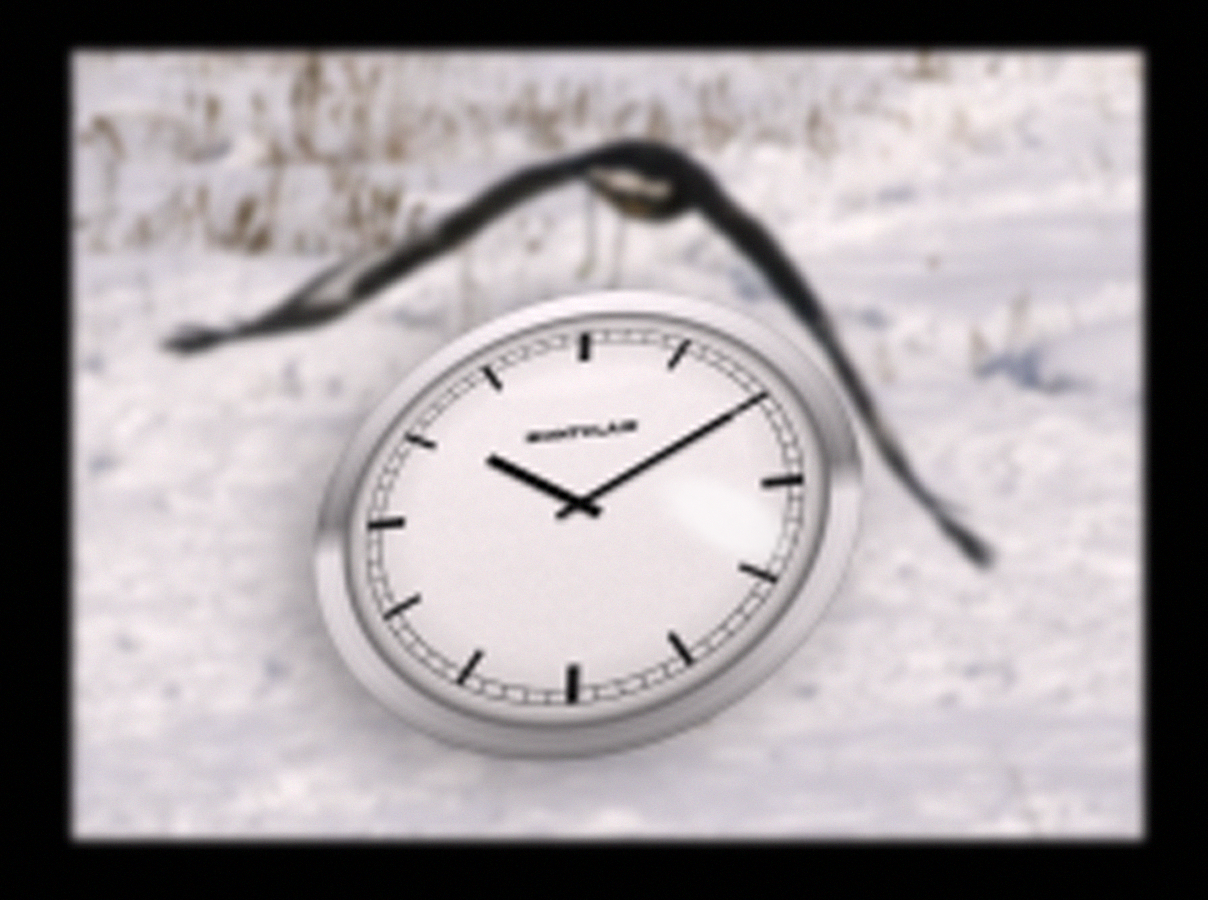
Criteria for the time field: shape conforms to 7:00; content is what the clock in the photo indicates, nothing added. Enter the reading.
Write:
10:10
